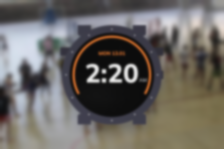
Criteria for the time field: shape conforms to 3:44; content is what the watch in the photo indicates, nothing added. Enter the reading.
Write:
2:20
